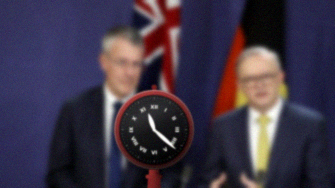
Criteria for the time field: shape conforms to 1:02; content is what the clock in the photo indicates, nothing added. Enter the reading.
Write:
11:22
